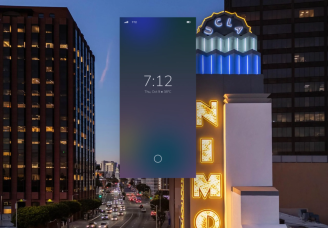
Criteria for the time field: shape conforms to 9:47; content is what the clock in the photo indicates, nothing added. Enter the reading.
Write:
7:12
